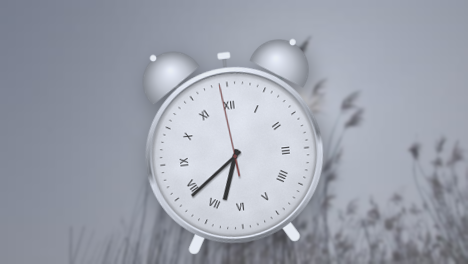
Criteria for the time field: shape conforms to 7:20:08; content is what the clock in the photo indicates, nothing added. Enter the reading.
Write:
6:38:59
